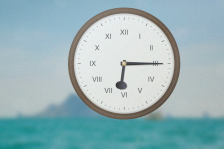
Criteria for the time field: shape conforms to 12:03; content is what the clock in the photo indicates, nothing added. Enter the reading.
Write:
6:15
